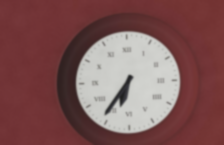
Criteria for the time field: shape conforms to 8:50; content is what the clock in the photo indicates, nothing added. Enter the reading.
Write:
6:36
